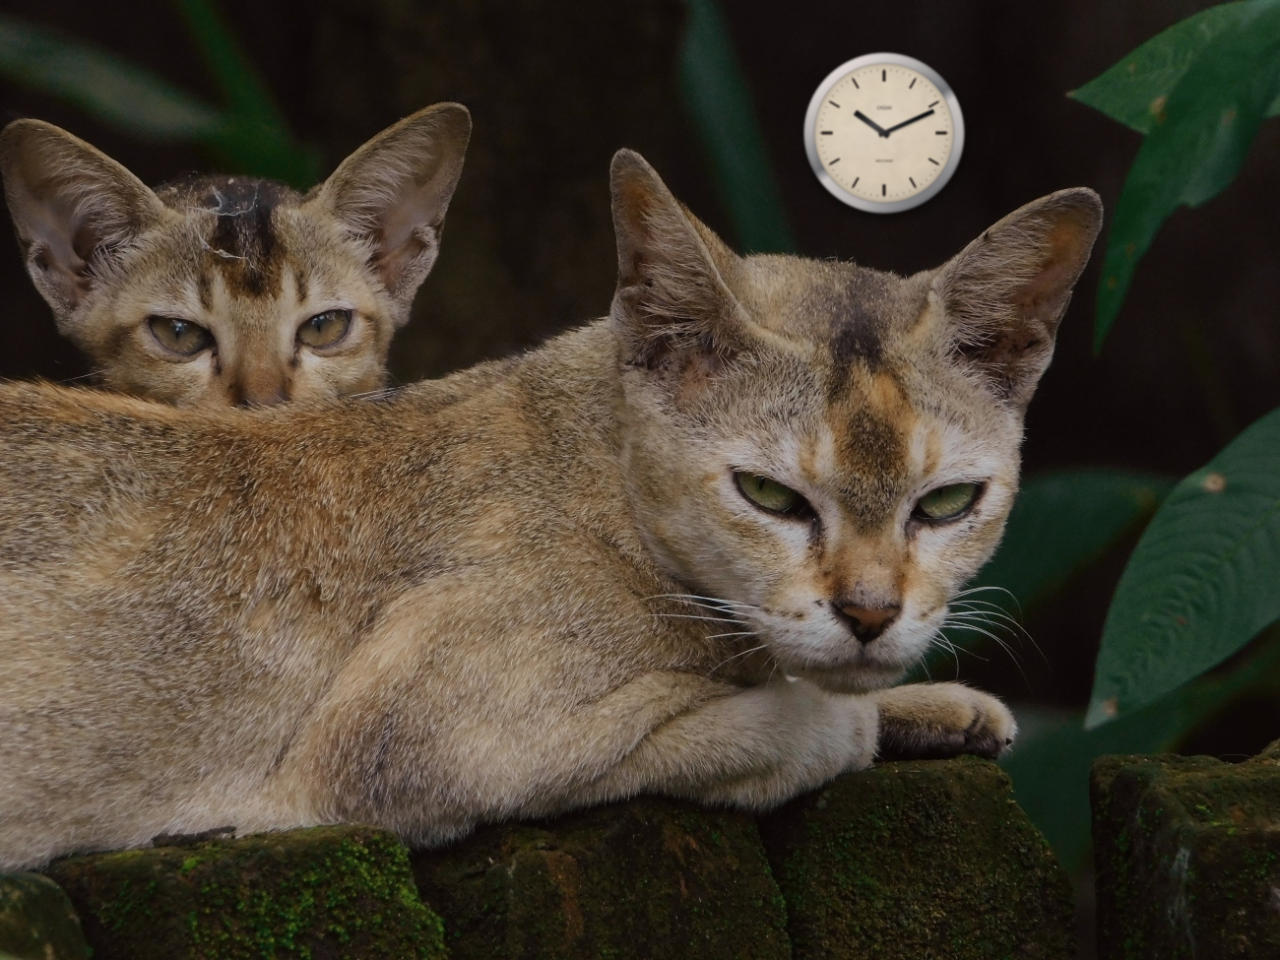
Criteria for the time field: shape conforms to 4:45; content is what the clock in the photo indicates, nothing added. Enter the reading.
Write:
10:11
